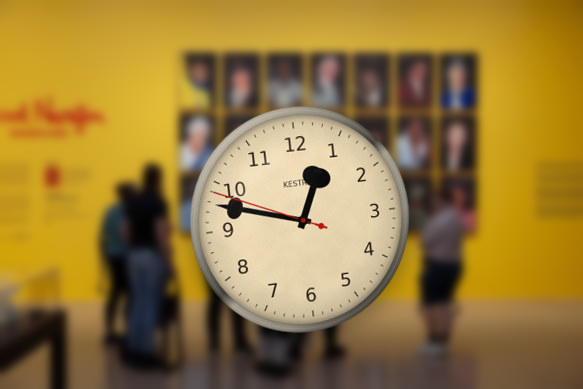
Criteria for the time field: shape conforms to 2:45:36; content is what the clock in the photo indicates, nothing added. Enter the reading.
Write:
12:47:49
